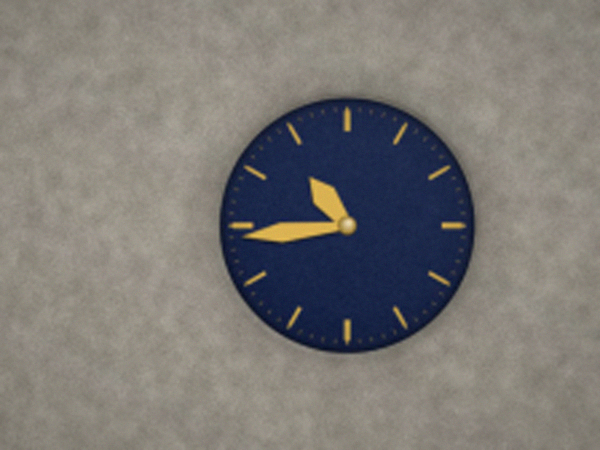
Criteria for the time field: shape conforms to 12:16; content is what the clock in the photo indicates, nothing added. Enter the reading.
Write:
10:44
